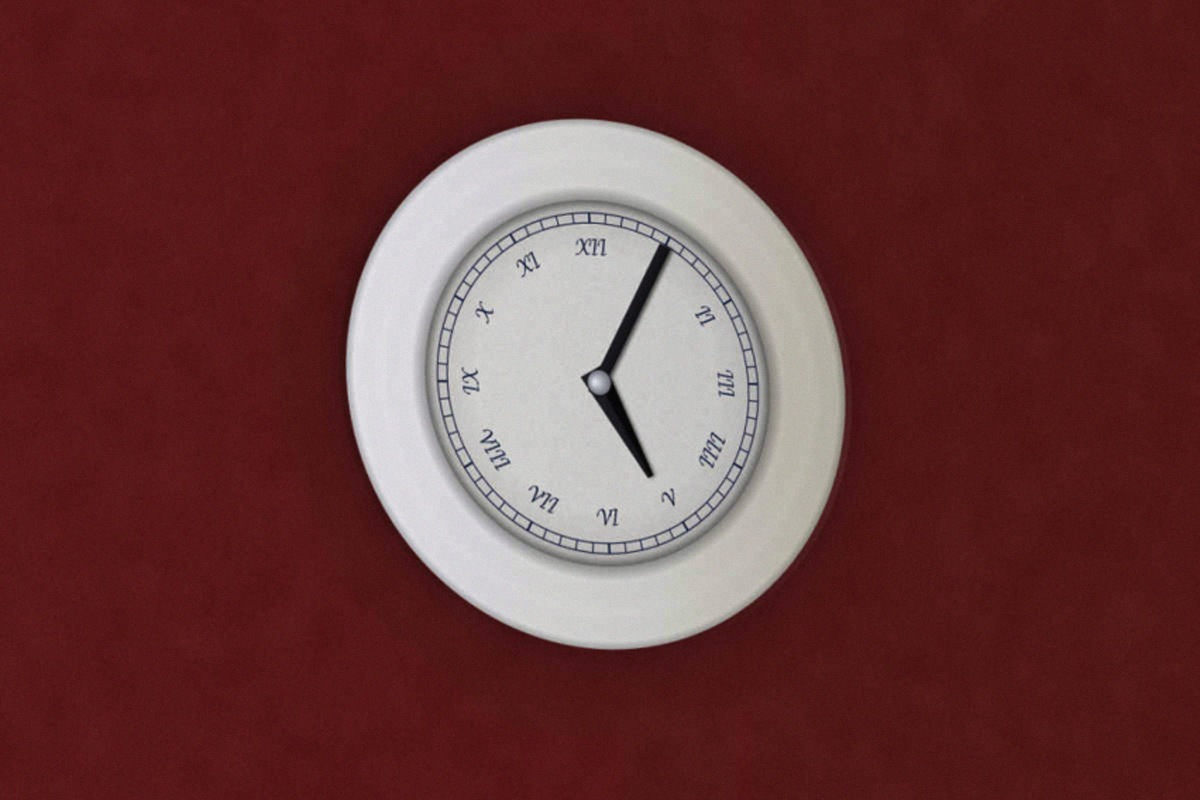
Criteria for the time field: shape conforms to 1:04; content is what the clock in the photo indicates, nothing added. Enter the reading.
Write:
5:05
